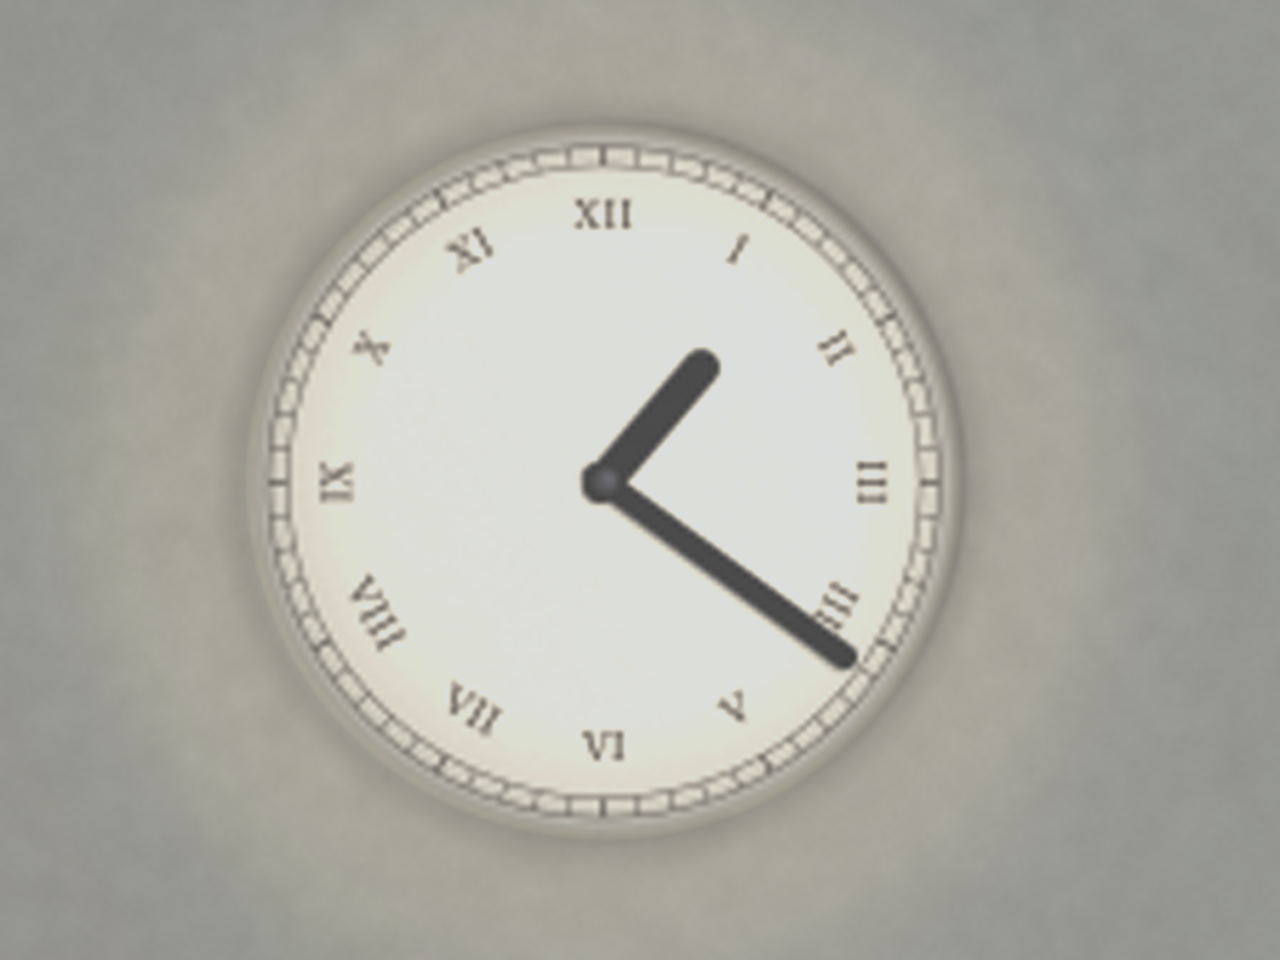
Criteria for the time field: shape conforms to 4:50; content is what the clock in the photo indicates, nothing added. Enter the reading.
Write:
1:21
